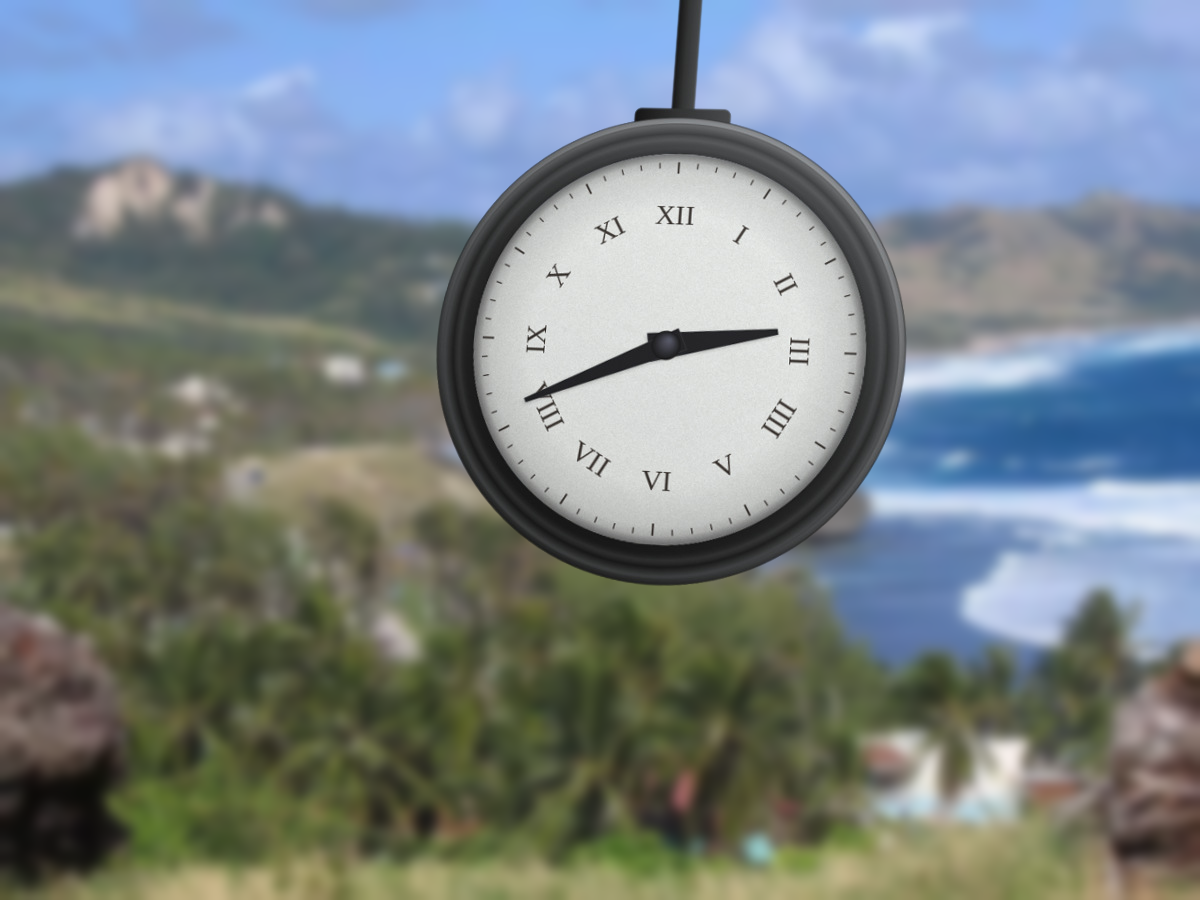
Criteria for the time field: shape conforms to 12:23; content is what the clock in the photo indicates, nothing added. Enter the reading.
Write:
2:41
